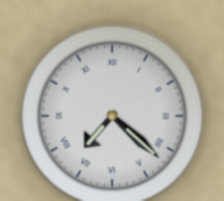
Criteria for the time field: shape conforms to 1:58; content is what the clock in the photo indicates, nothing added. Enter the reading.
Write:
7:22
